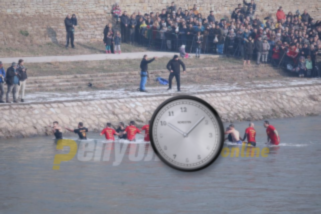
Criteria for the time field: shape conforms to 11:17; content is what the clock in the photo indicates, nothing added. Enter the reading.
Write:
10:08
